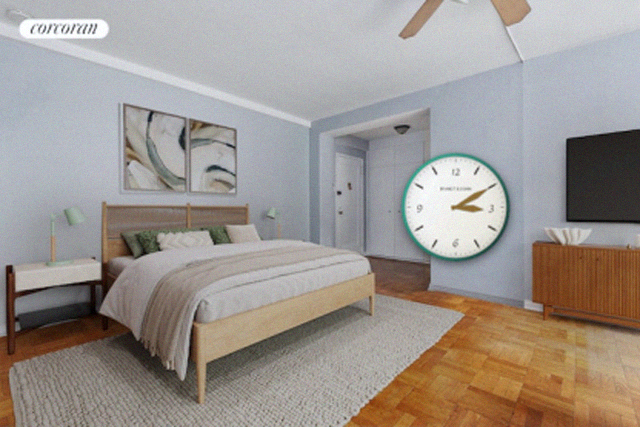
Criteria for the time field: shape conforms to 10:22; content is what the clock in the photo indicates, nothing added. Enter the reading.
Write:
3:10
